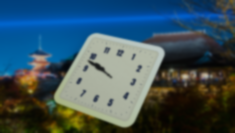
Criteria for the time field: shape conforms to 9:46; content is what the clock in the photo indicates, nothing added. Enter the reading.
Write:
9:48
